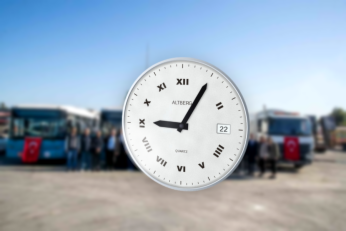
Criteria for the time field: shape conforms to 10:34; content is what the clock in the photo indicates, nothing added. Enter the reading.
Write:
9:05
